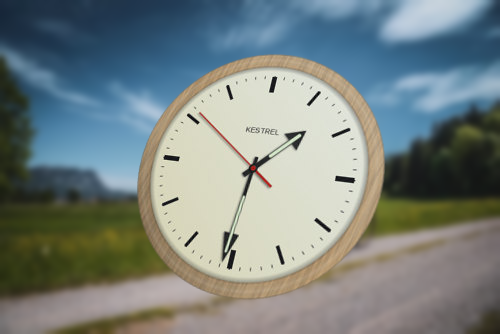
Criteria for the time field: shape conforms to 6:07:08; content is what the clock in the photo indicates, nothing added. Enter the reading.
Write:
1:30:51
